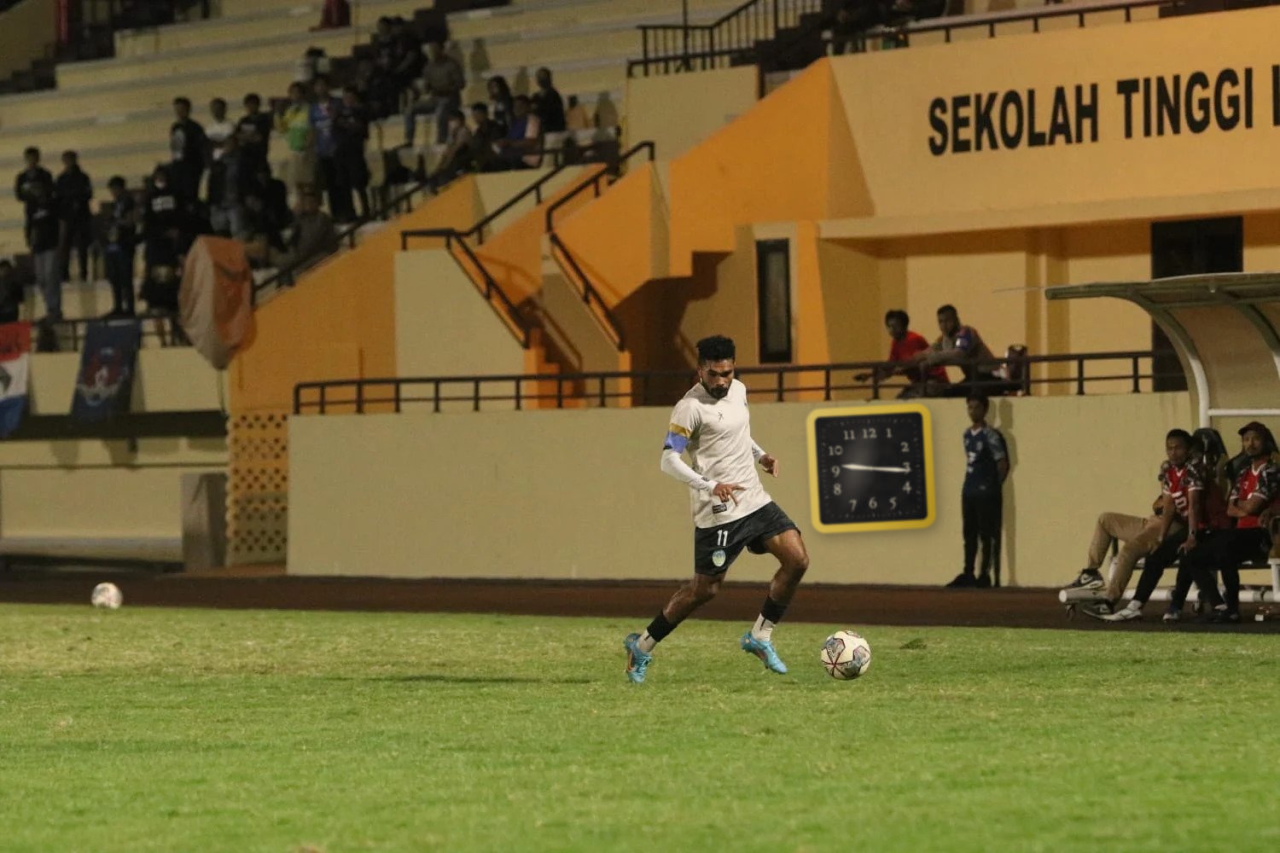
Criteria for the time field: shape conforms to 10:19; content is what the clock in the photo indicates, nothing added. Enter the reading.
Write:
9:16
